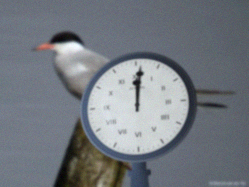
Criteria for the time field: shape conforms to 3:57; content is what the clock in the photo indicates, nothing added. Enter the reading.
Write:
12:01
